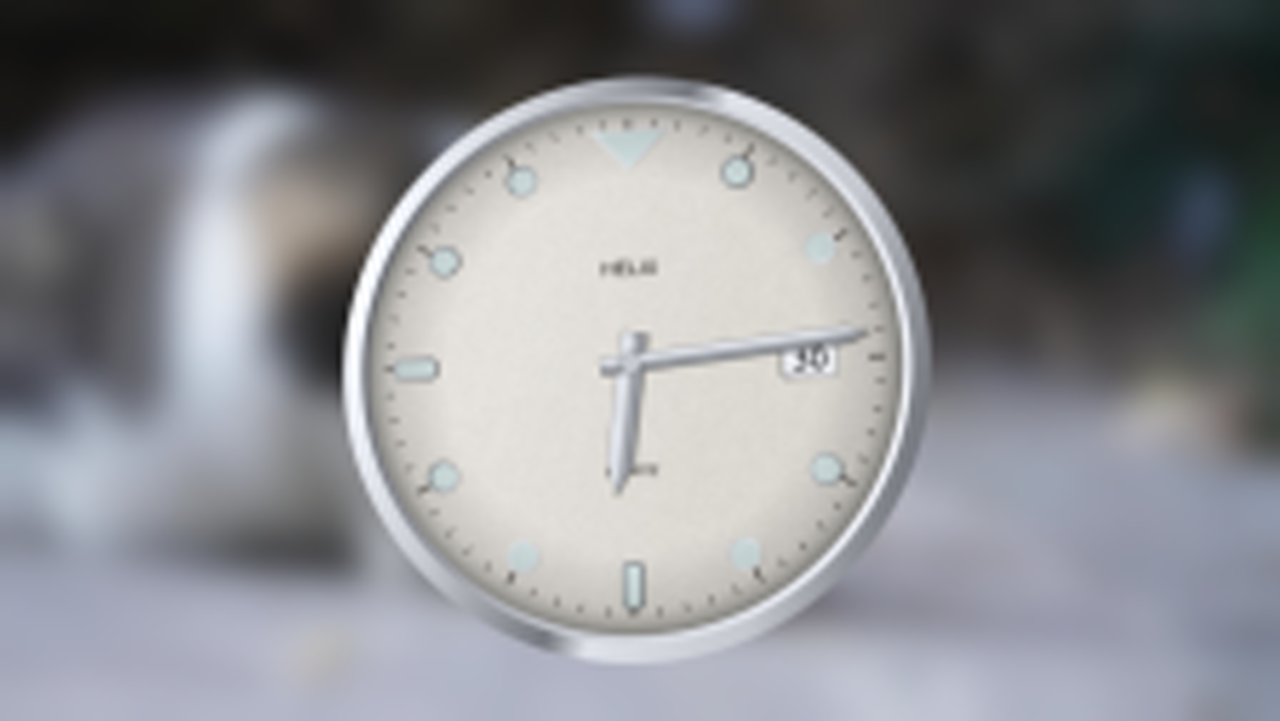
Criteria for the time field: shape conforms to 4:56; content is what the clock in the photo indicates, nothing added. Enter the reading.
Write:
6:14
